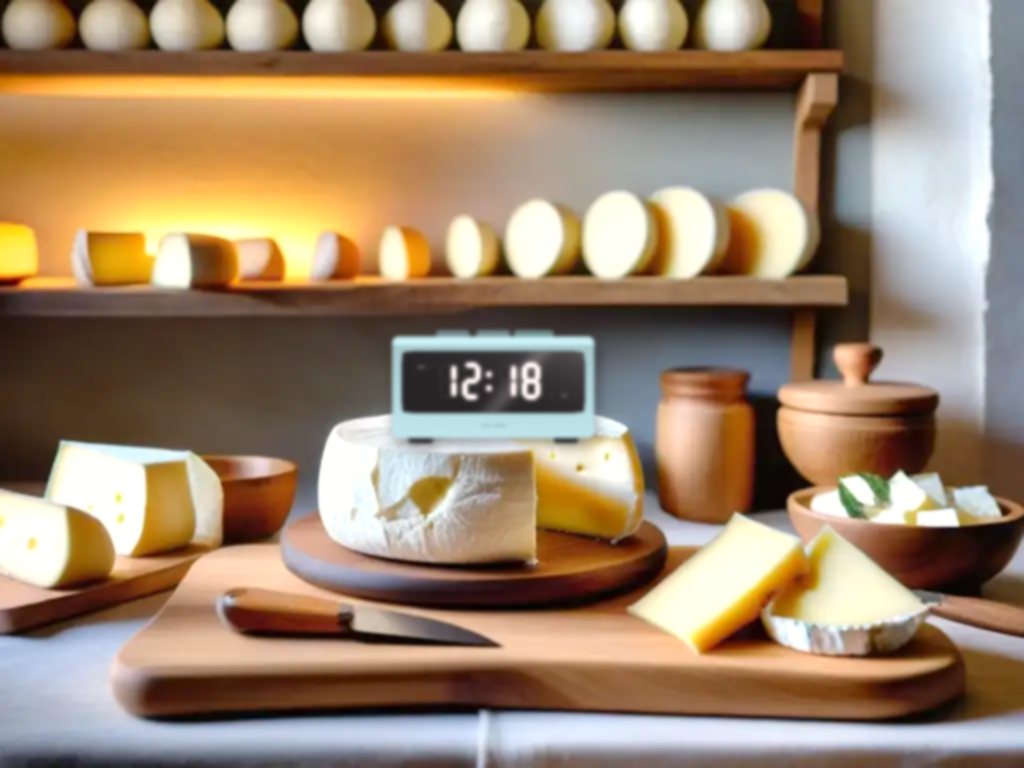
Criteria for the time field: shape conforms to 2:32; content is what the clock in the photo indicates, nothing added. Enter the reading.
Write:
12:18
